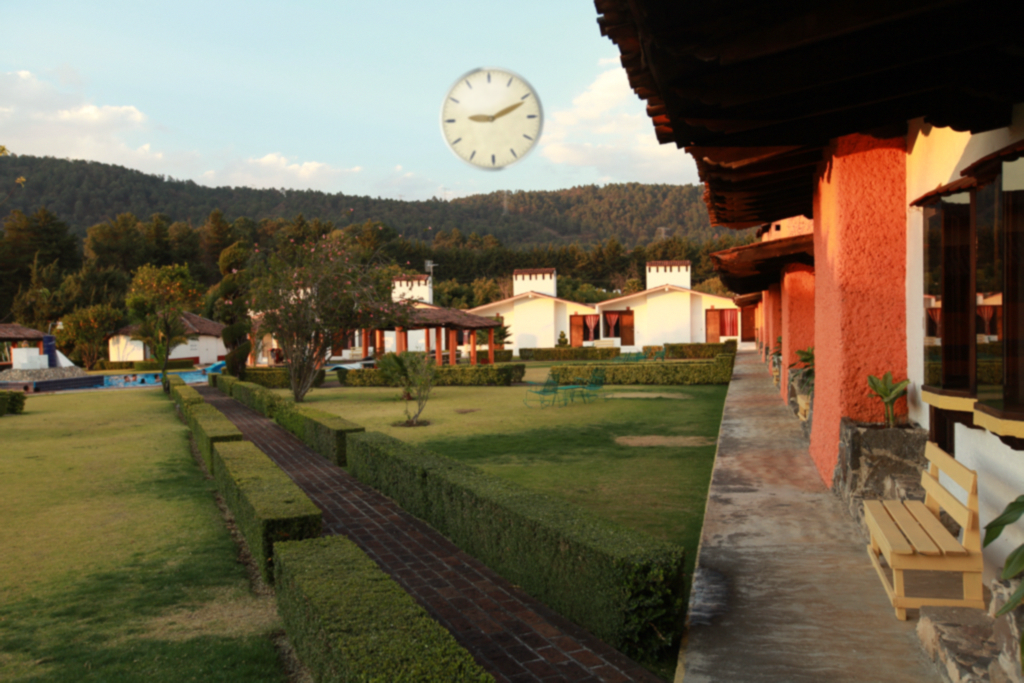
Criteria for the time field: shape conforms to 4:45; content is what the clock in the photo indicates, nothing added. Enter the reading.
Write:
9:11
